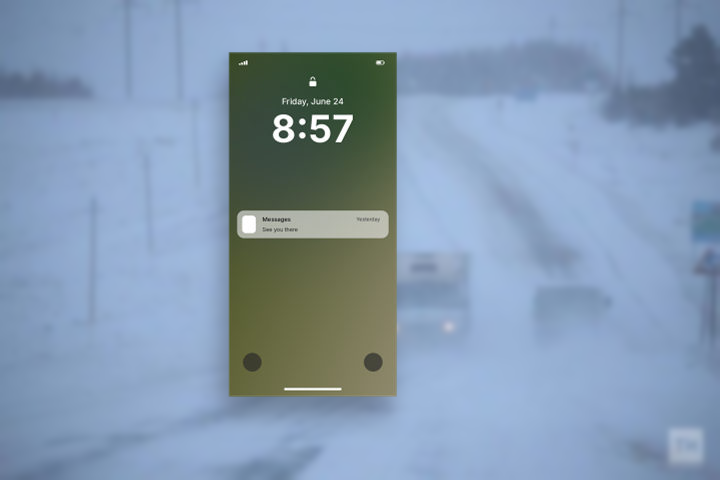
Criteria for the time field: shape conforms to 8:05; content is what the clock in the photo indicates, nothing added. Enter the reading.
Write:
8:57
